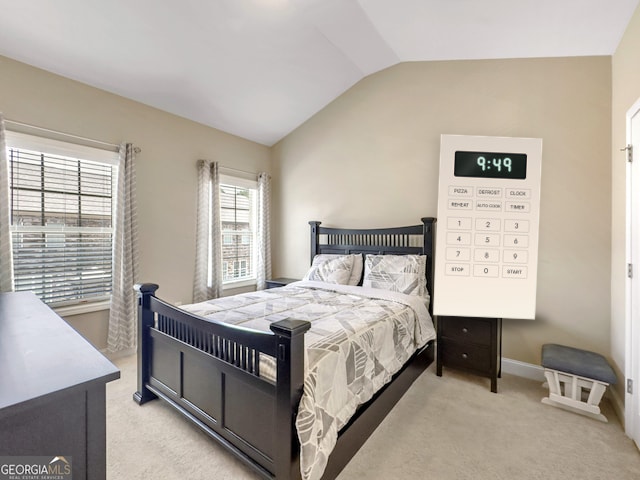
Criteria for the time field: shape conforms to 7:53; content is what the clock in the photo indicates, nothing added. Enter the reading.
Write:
9:49
